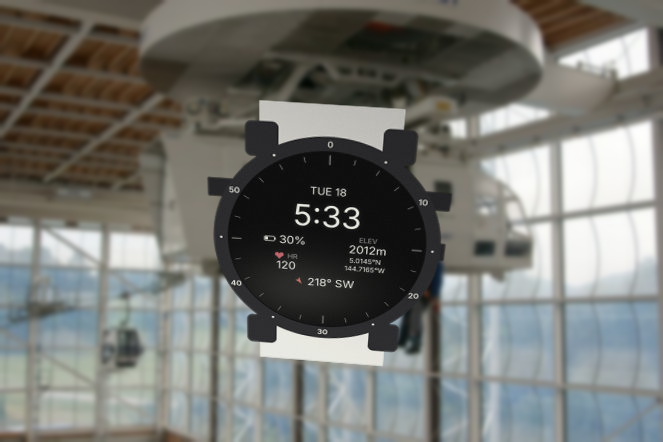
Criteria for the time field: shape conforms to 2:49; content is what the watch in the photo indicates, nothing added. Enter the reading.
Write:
5:33
